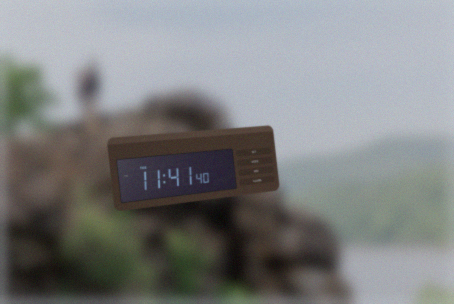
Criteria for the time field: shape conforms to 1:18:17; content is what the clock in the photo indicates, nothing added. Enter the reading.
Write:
11:41:40
